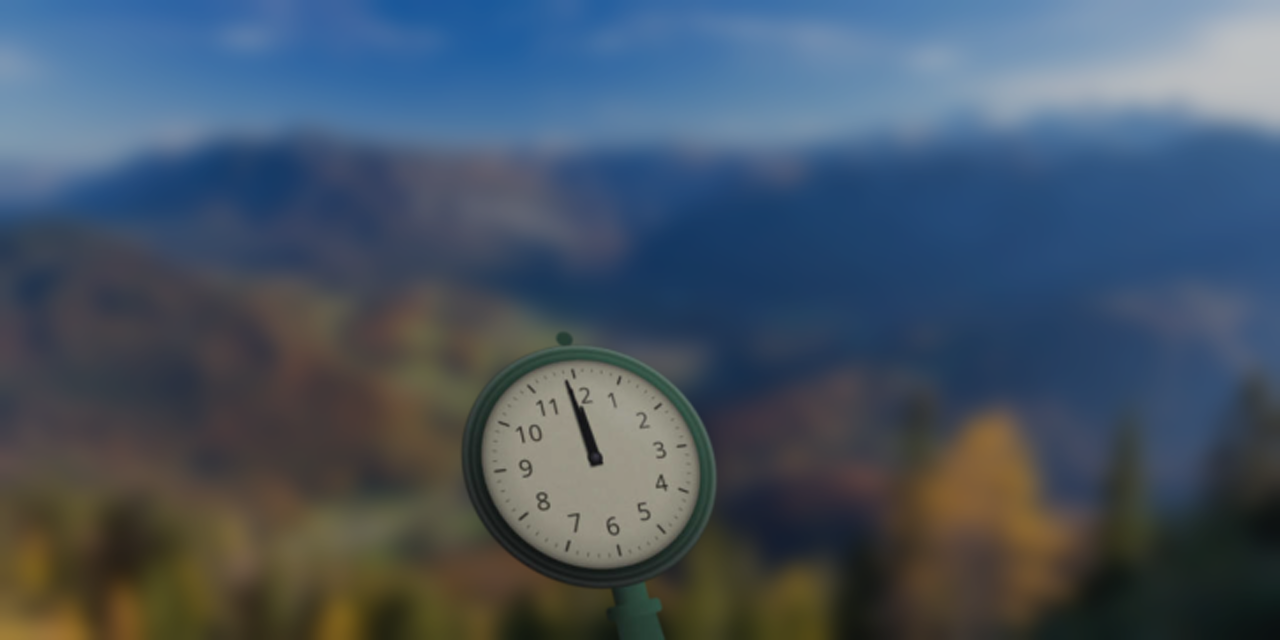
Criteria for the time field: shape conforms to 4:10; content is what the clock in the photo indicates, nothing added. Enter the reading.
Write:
11:59
